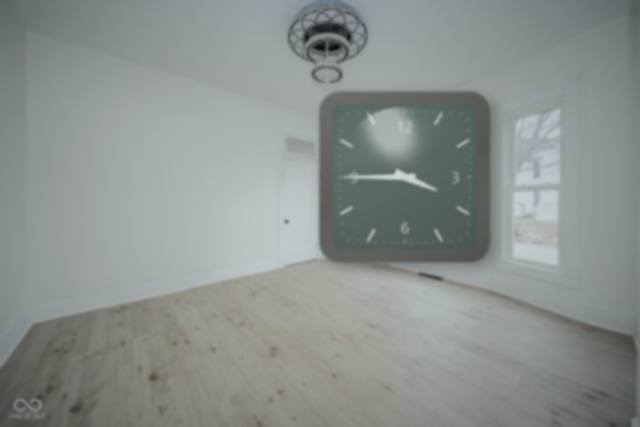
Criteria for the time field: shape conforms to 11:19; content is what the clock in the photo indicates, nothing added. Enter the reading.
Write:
3:45
